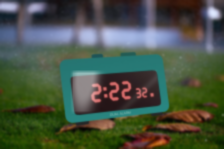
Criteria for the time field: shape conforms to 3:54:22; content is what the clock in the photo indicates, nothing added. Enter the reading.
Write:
2:22:32
